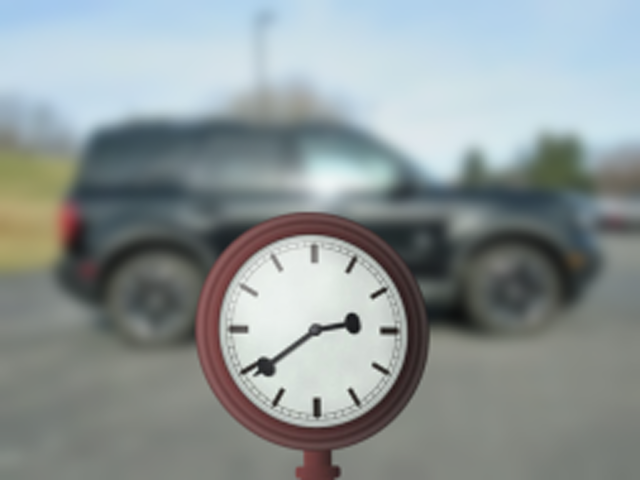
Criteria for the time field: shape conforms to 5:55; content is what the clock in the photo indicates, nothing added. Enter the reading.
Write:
2:39
